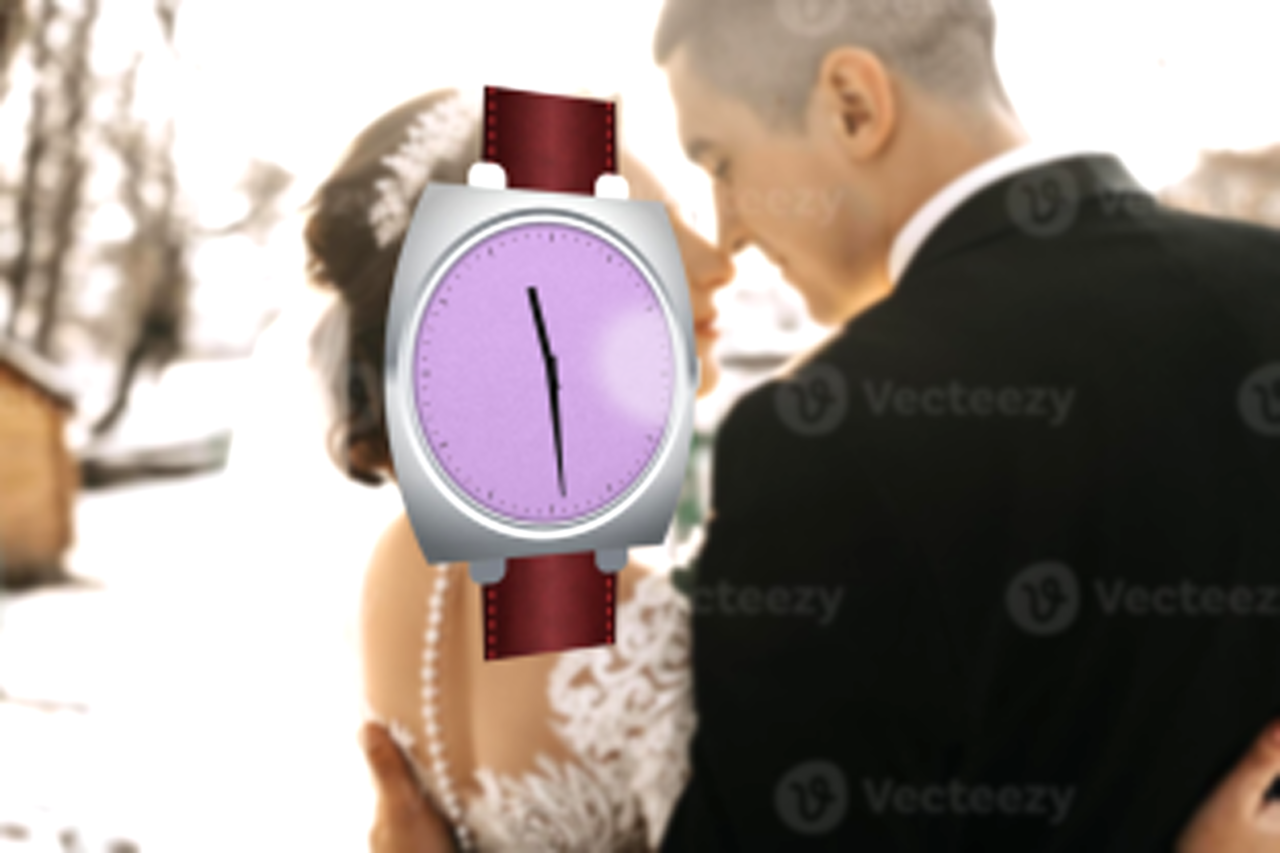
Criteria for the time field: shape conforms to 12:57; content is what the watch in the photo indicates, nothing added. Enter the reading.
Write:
11:29
